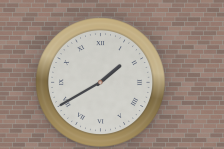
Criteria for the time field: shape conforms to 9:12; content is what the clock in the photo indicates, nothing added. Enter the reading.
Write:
1:40
